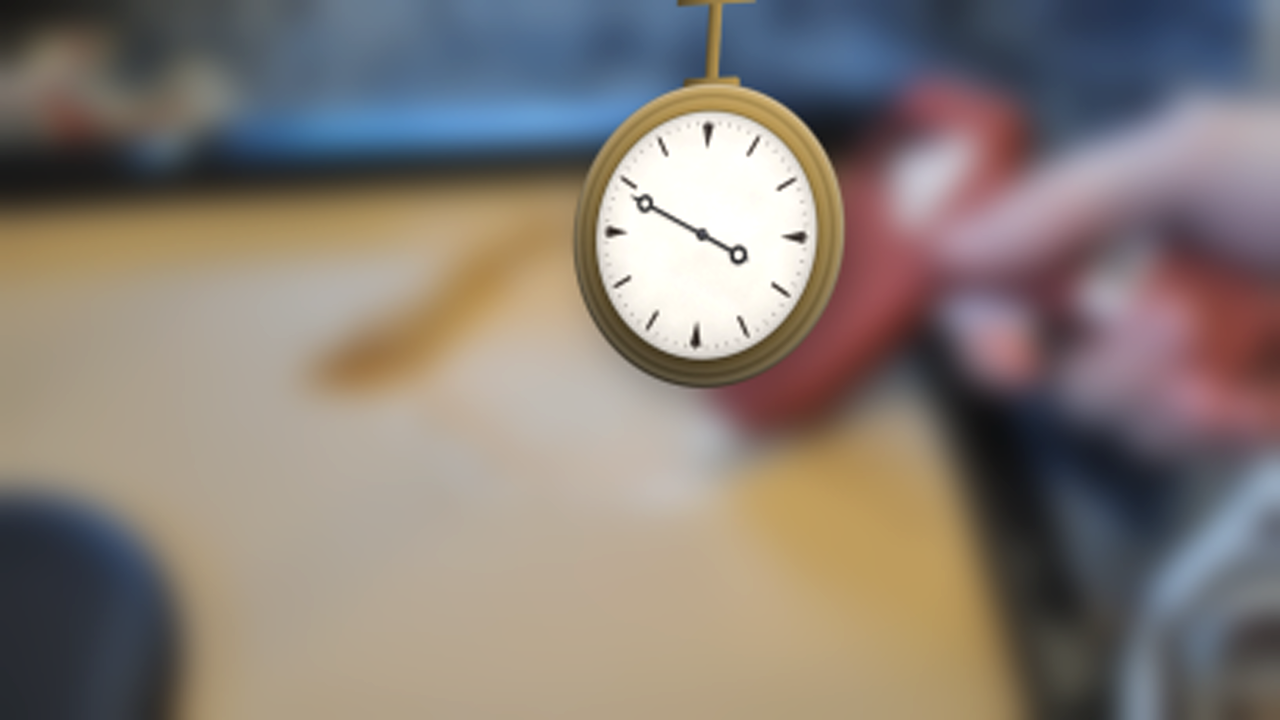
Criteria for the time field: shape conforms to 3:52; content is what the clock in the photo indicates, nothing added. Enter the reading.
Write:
3:49
